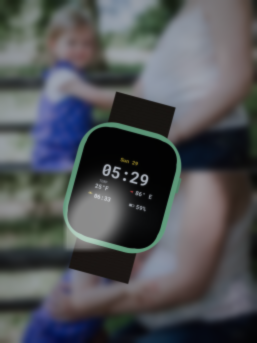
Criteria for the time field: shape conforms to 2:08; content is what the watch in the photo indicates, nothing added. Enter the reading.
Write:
5:29
